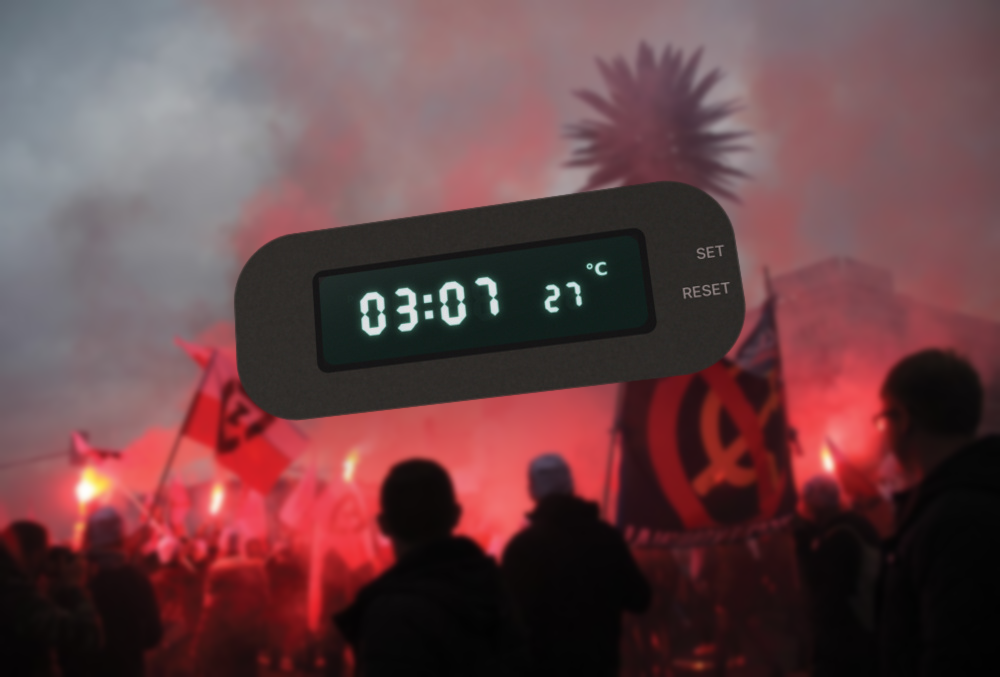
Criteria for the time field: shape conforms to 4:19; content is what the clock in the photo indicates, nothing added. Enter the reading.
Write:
3:07
